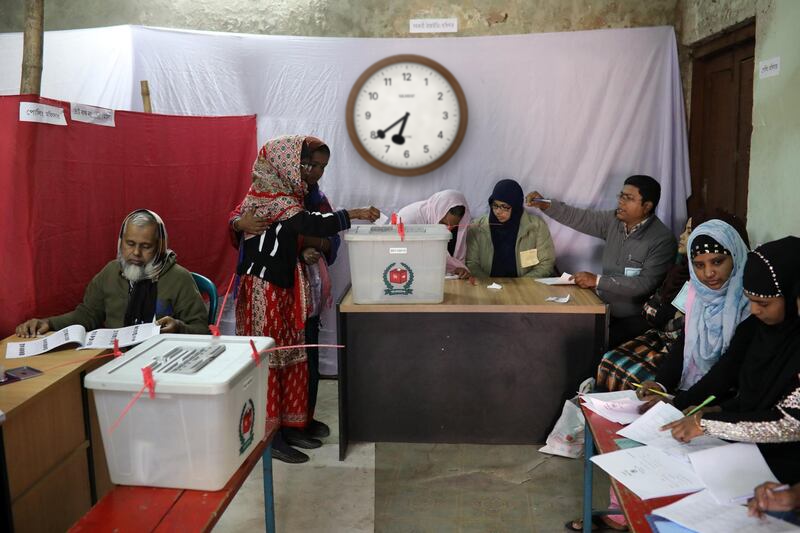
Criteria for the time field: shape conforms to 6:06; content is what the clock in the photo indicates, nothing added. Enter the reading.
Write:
6:39
